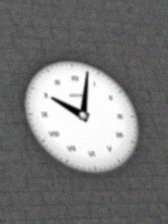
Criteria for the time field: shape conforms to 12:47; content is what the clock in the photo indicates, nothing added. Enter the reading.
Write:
10:03
